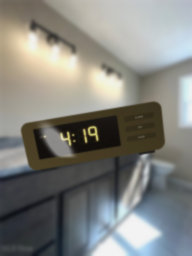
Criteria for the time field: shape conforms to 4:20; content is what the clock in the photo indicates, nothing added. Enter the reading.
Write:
4:19
